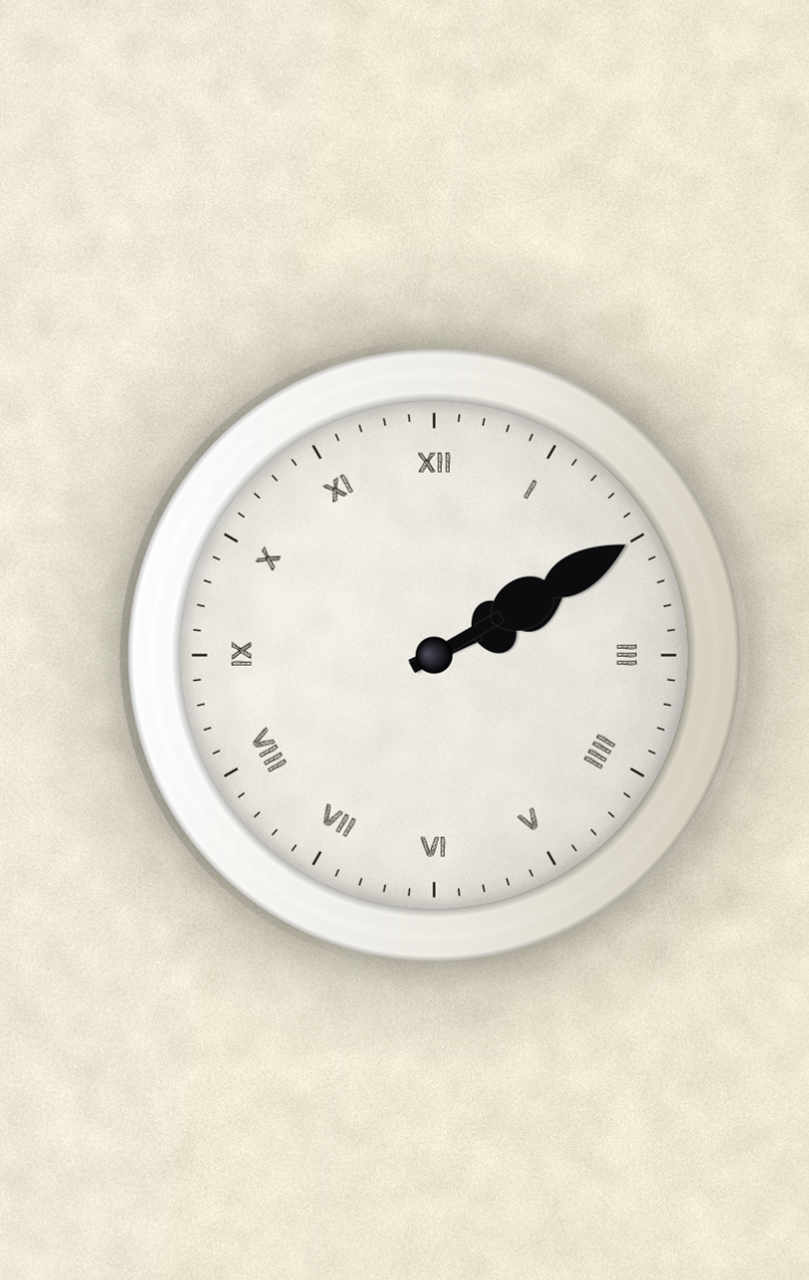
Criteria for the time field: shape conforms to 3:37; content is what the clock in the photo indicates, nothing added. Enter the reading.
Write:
2:10
